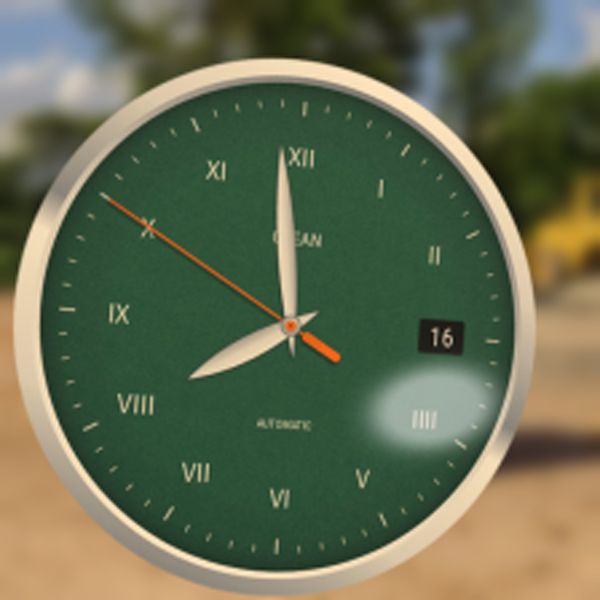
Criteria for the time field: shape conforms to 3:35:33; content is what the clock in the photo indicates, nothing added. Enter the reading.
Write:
7:58:50
